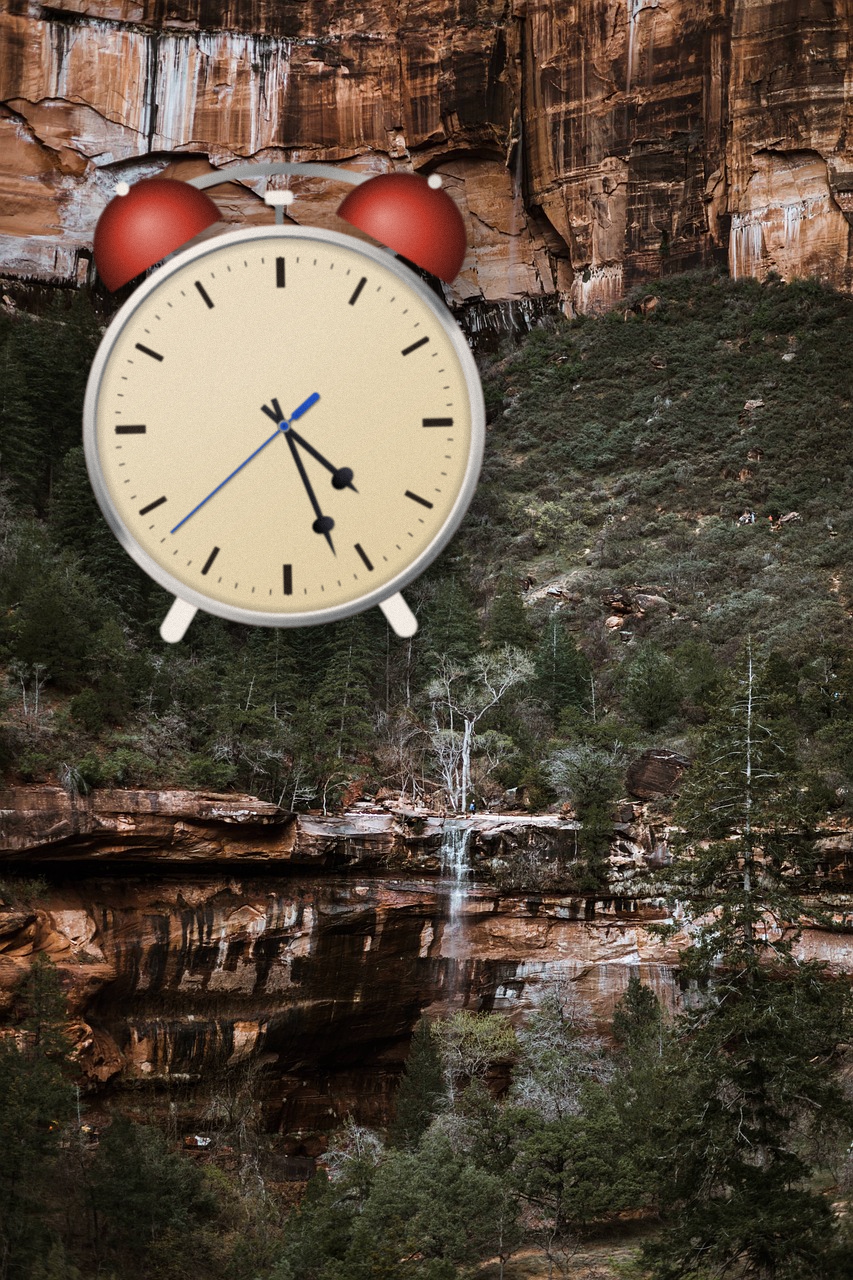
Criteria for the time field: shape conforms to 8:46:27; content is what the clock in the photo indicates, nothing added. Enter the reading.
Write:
4:26:38
